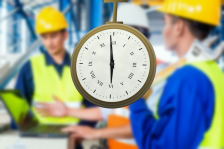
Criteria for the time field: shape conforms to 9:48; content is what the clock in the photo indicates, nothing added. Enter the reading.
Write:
5:59
